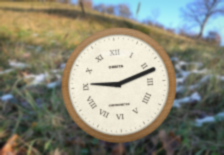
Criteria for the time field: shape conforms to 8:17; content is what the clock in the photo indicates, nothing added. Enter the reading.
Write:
9:12
